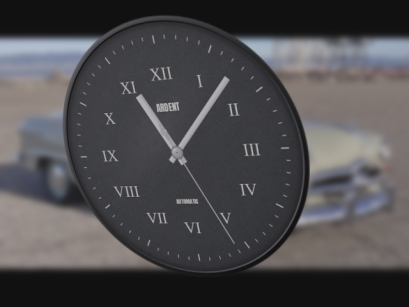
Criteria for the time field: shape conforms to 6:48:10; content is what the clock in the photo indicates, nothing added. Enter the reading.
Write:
11:07:26
